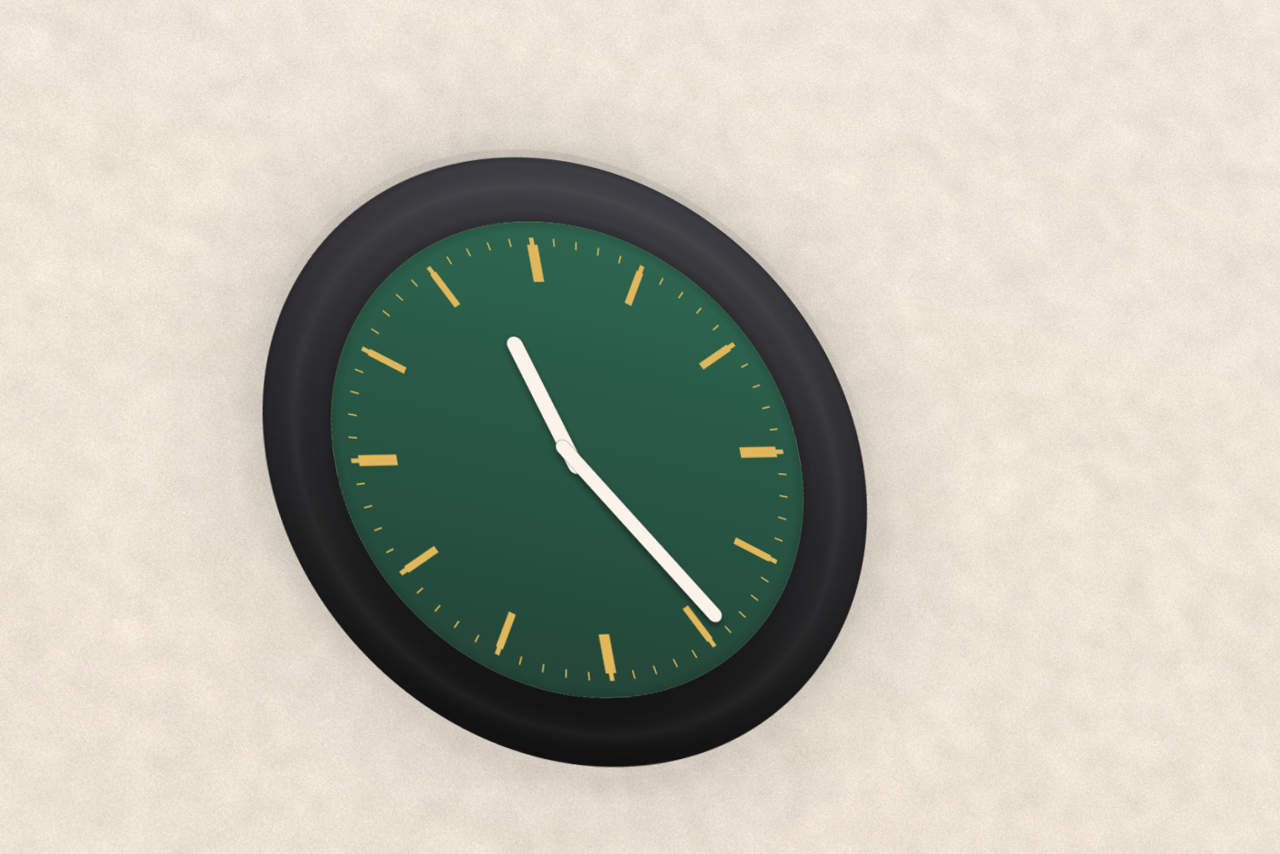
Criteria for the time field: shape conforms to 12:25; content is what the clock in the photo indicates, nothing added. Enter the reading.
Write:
11:24
